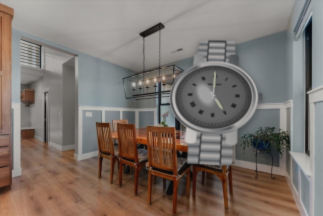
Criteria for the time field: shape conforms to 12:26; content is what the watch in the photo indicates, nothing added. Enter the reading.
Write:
5:00
